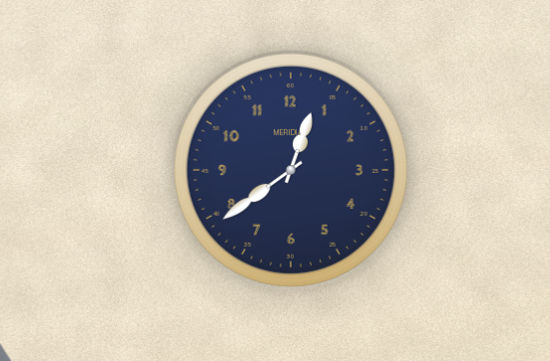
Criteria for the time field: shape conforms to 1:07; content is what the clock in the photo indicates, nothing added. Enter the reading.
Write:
12:39
